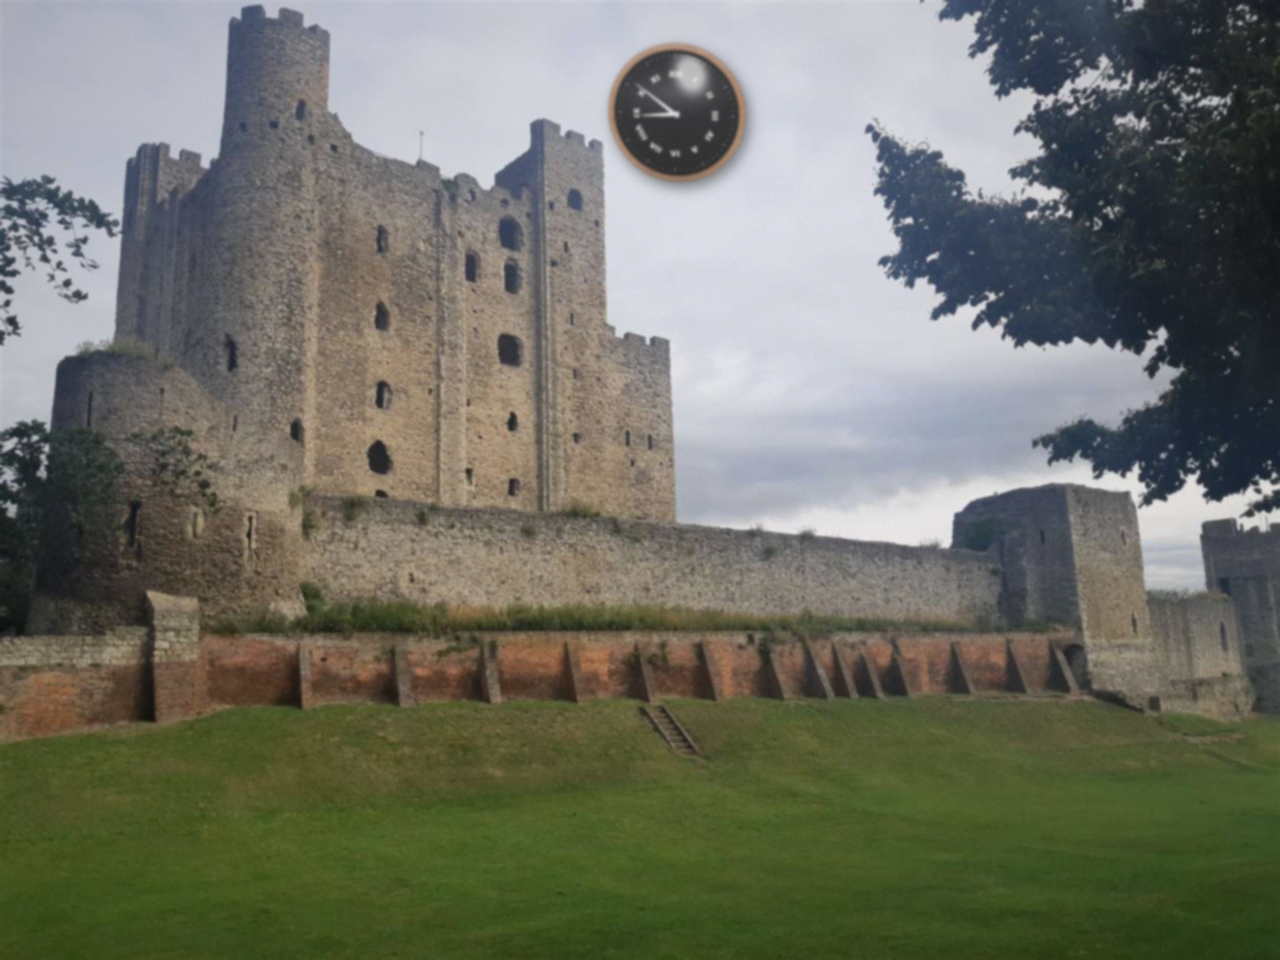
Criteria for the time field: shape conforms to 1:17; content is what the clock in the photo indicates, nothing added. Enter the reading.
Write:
8:51
